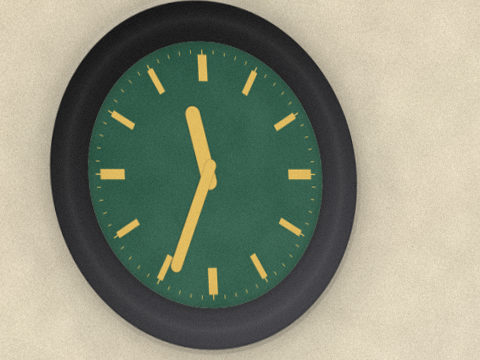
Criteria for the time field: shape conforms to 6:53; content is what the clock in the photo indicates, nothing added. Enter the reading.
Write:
11:34
